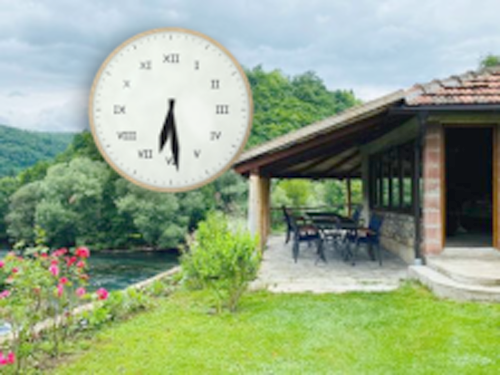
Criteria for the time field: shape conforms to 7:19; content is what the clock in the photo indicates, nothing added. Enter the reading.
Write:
6:29
